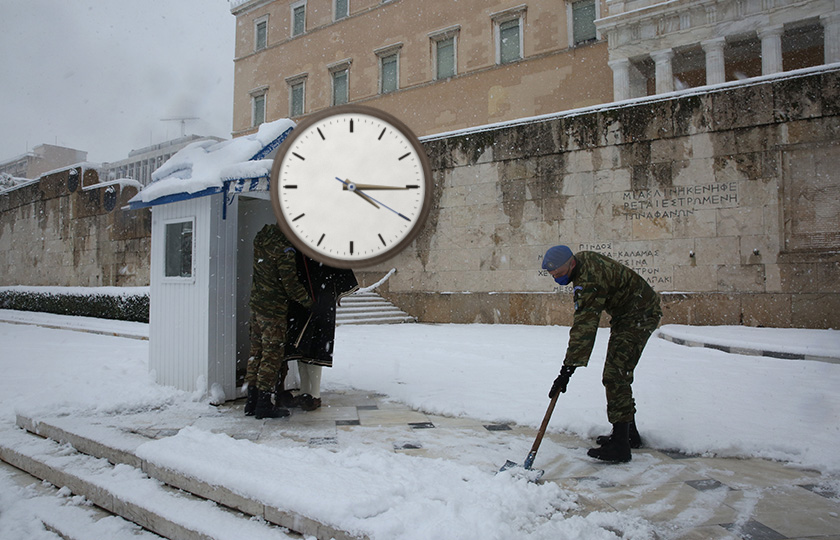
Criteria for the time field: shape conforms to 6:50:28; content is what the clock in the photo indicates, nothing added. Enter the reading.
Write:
4:15:20
